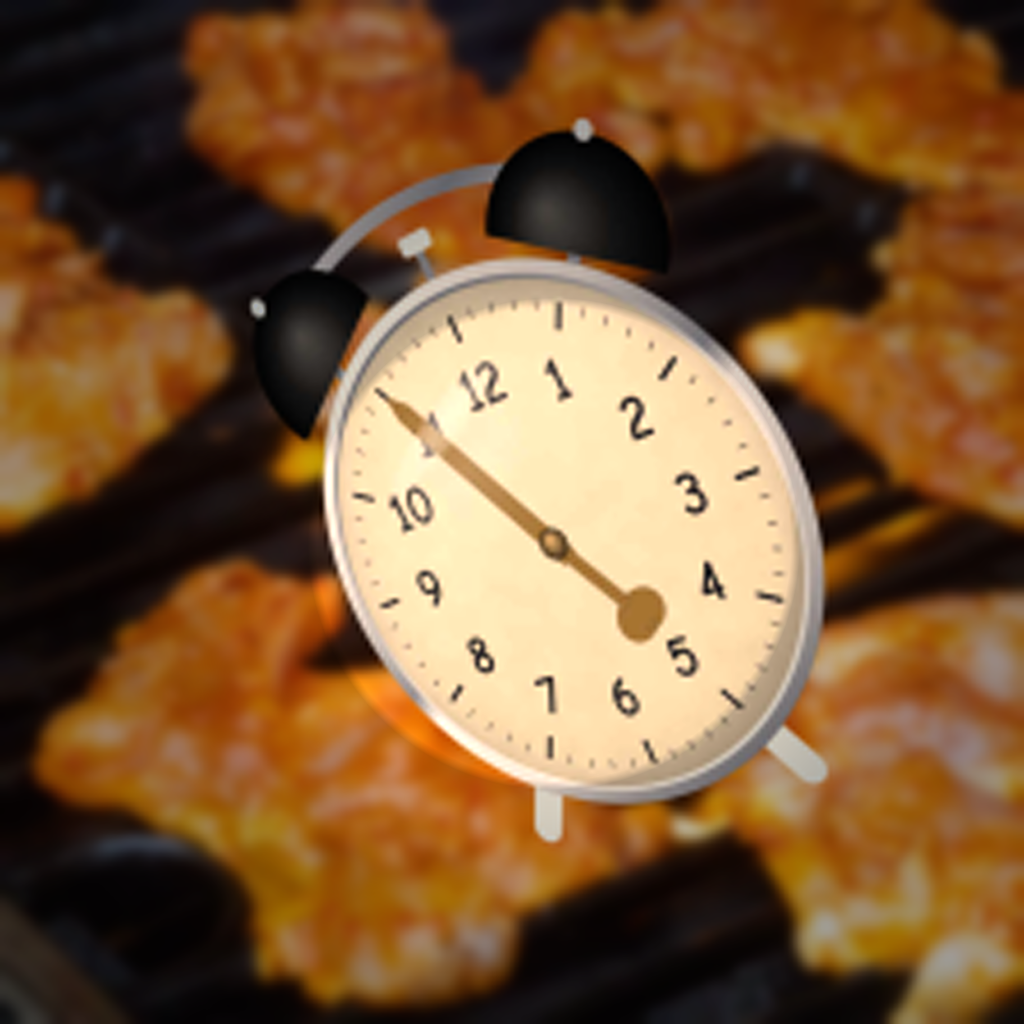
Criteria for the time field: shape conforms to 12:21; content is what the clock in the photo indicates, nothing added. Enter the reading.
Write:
4:55
